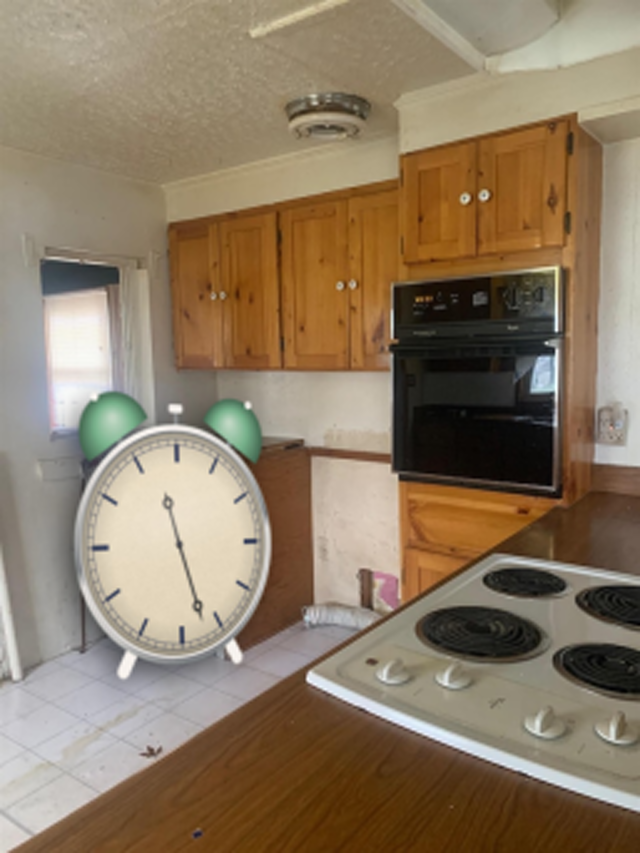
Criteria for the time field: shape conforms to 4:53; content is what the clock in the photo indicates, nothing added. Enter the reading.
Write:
11:27
